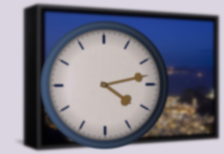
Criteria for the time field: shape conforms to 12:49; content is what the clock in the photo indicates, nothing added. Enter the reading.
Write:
4:13
